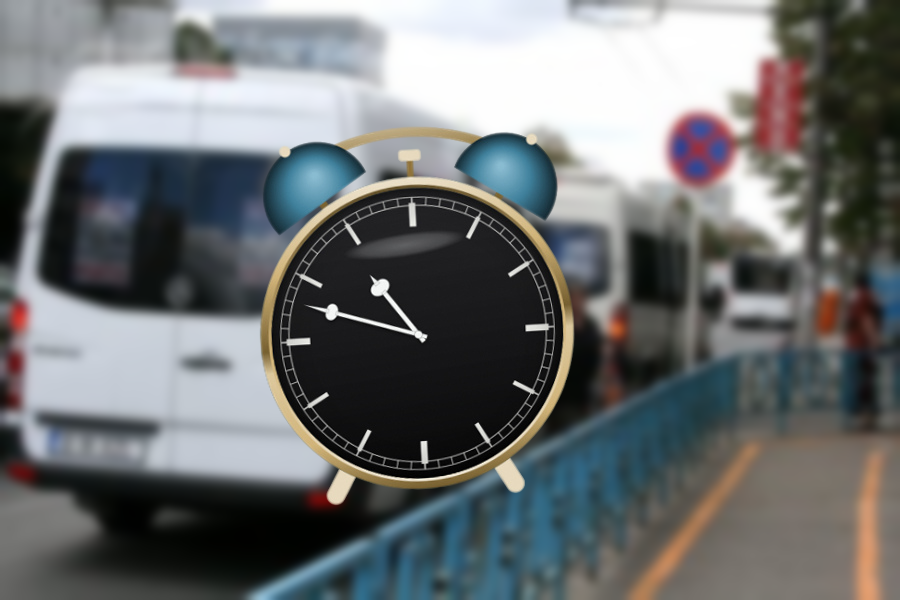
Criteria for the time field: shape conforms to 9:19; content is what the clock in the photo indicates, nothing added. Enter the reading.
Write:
10:48
